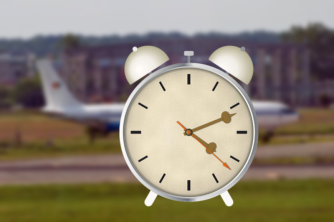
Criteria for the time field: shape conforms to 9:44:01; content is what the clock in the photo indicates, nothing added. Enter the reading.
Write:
4:11:22
